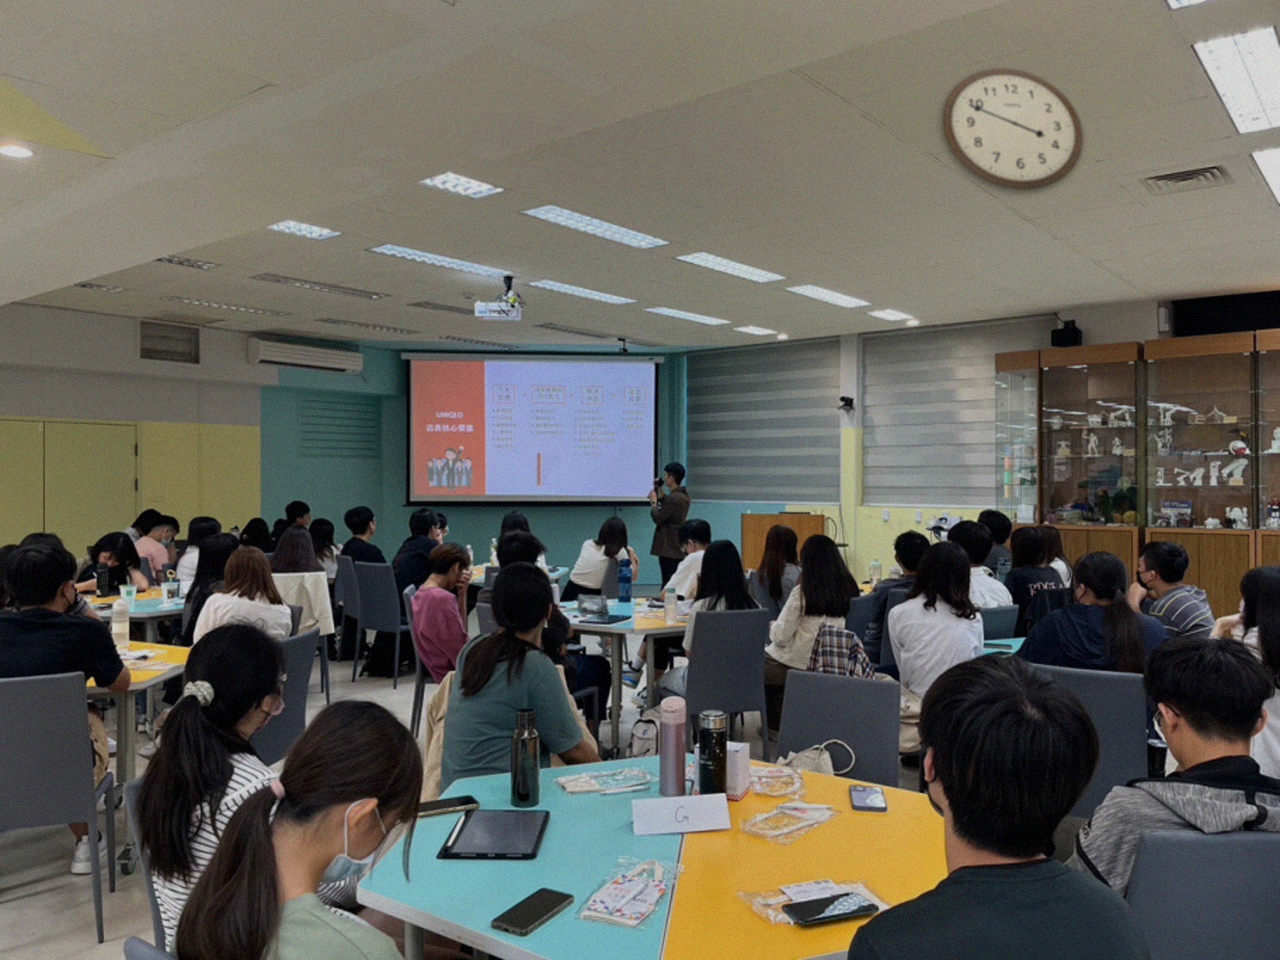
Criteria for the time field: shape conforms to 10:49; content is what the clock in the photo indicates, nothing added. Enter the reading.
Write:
3:49
